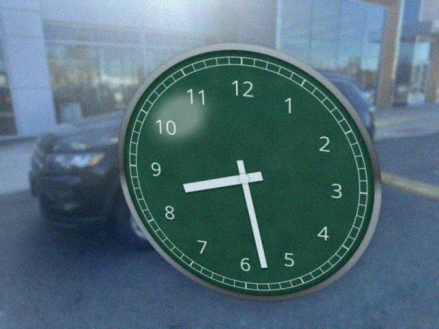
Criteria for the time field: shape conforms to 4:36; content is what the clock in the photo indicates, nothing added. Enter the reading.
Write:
8:28
